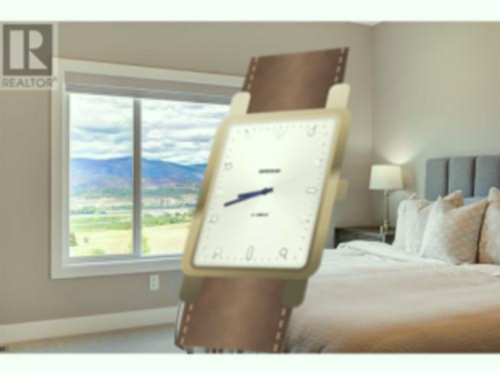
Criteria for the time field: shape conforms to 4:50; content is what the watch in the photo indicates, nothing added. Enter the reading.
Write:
8:42
